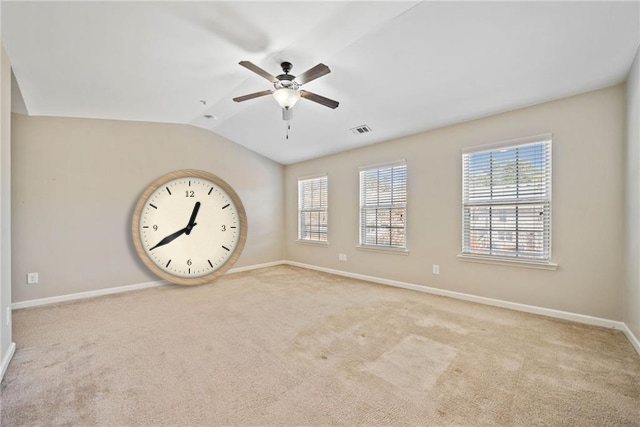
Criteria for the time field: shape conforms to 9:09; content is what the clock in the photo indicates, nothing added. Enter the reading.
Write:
12:40
